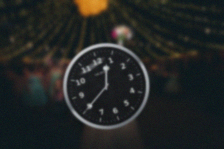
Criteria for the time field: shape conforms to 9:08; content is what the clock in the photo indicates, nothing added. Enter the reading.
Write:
12:40
